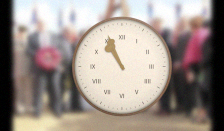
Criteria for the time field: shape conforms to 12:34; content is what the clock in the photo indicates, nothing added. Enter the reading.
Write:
10:56
